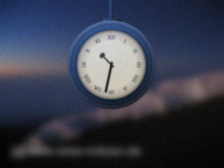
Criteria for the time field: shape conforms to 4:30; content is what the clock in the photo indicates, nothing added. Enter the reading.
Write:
10:32
